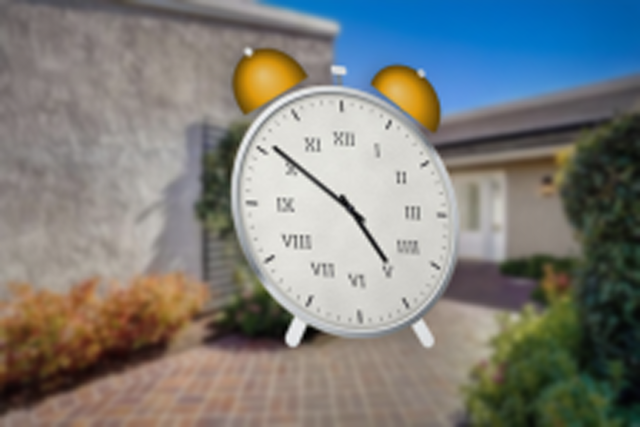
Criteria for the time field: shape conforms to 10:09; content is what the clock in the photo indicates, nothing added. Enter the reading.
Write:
4:51
